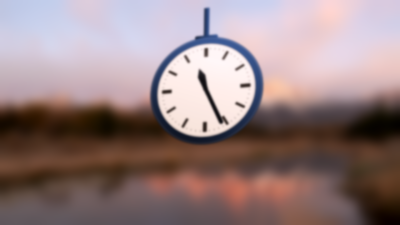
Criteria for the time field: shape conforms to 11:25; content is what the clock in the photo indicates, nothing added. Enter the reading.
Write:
11:26
